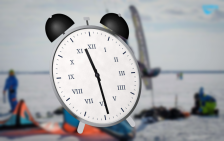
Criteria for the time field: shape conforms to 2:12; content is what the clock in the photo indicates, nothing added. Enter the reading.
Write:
11:29
